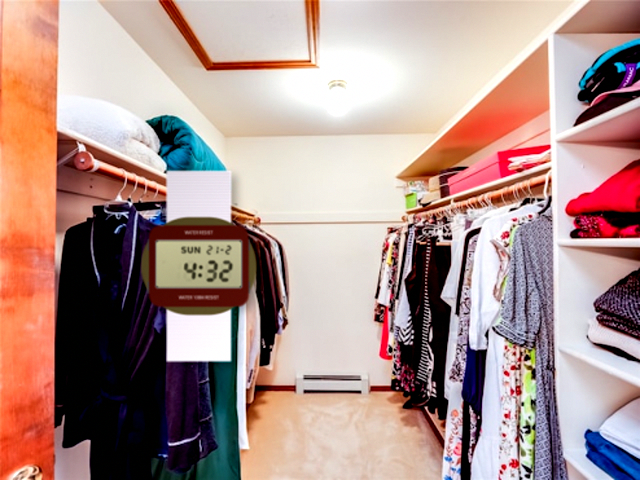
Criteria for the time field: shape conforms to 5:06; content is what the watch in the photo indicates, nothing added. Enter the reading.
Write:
4:32
